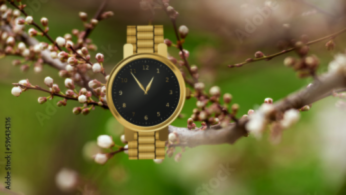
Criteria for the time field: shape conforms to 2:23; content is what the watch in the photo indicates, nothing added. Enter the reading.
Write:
12:54
